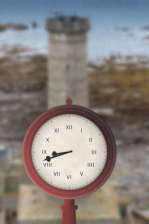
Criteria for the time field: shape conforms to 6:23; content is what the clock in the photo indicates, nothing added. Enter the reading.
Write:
8:42
